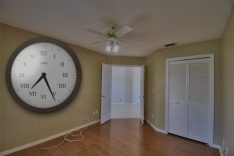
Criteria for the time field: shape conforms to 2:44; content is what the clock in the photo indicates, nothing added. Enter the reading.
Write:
7:26
